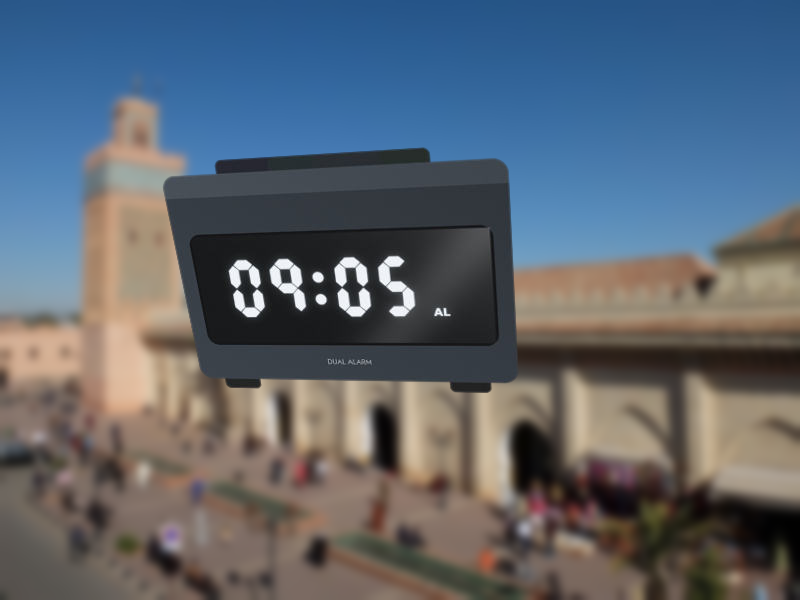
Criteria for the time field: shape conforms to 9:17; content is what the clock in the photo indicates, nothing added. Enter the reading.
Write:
9:05
